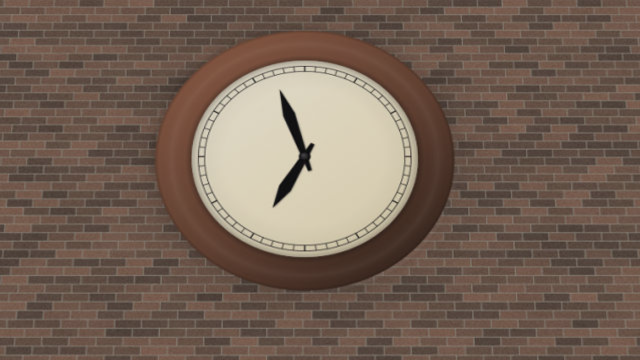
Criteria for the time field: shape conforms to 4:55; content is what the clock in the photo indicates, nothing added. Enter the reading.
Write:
6:57
